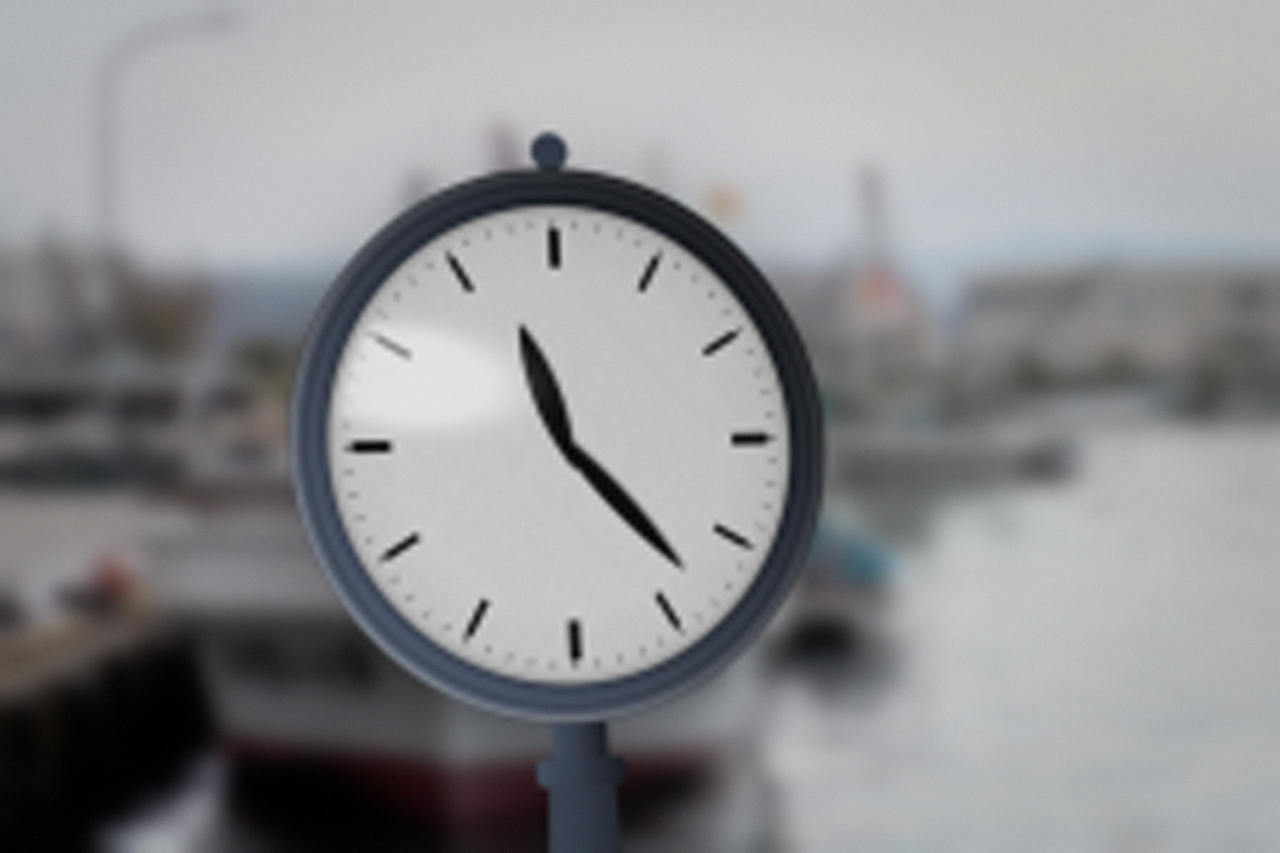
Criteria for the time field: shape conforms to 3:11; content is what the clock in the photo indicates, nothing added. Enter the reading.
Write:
11:23
